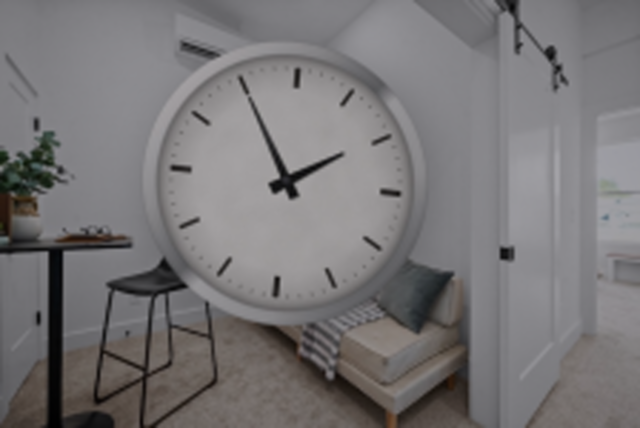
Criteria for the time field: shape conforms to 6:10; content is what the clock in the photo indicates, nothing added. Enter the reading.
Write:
1:55
